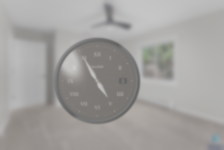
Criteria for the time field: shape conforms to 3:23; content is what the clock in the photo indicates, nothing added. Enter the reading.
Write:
4:55
